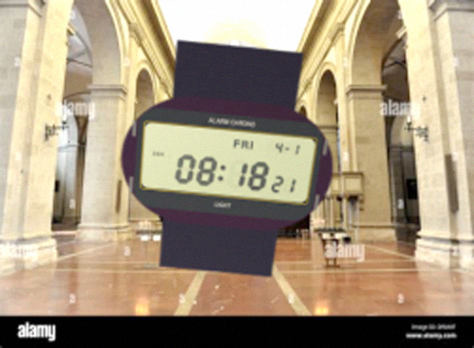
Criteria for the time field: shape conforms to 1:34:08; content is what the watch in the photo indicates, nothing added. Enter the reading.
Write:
8:18:21
